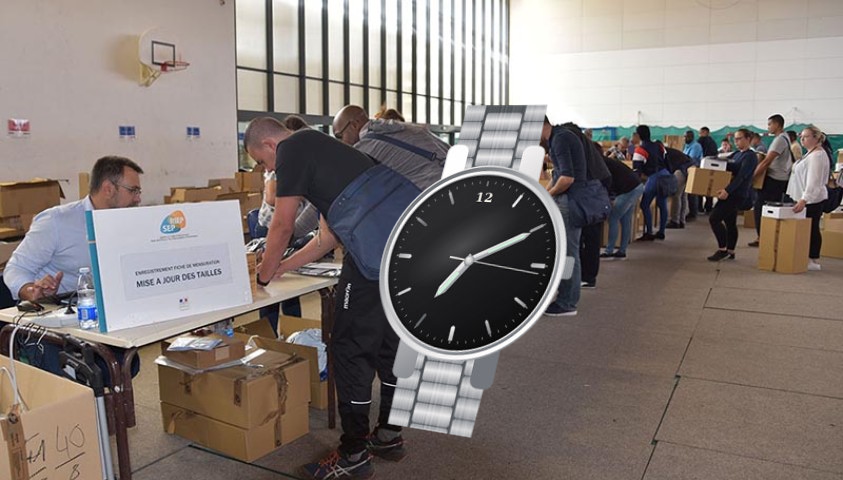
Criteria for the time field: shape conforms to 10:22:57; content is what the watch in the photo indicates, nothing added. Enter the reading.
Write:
7:10:16
